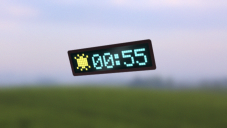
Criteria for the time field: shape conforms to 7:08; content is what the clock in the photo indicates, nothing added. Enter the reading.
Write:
0:55
